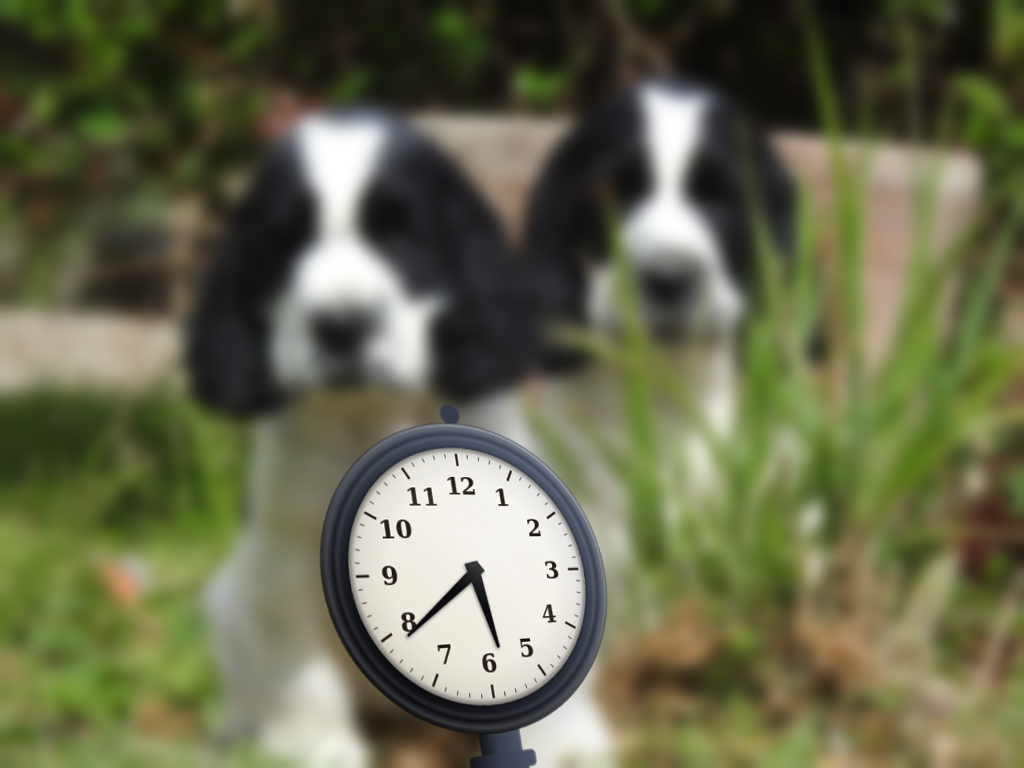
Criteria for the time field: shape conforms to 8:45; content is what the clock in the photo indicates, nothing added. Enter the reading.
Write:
5:39
